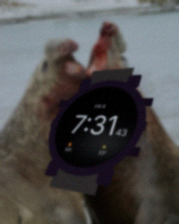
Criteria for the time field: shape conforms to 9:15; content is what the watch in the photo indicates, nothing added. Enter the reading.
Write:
7:31
